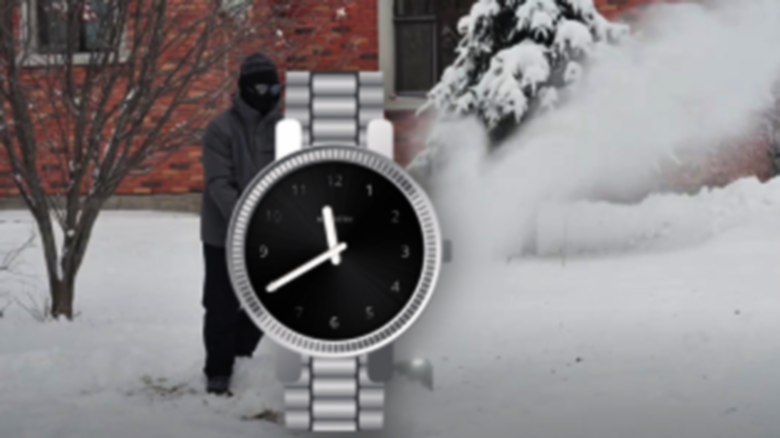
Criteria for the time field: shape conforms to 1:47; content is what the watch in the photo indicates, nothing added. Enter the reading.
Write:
11:40
